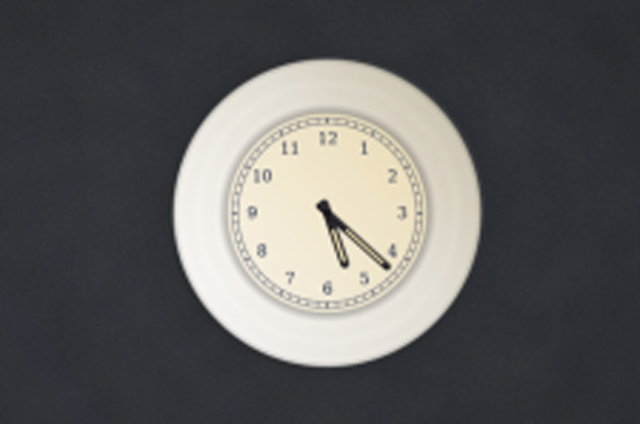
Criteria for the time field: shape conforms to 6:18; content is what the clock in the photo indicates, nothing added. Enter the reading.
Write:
5:22
